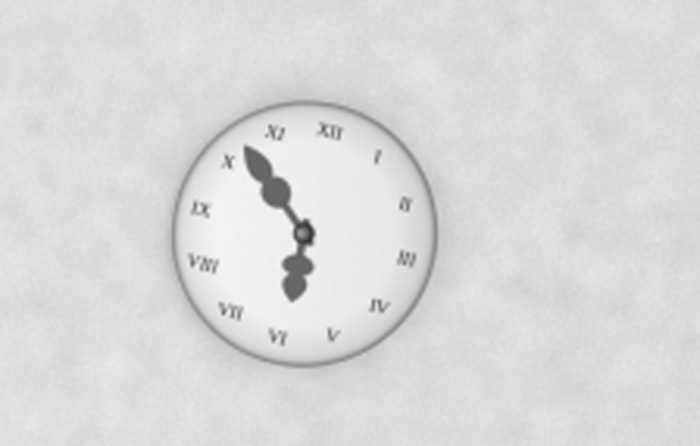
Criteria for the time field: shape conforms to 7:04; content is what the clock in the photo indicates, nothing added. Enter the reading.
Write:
5:52
